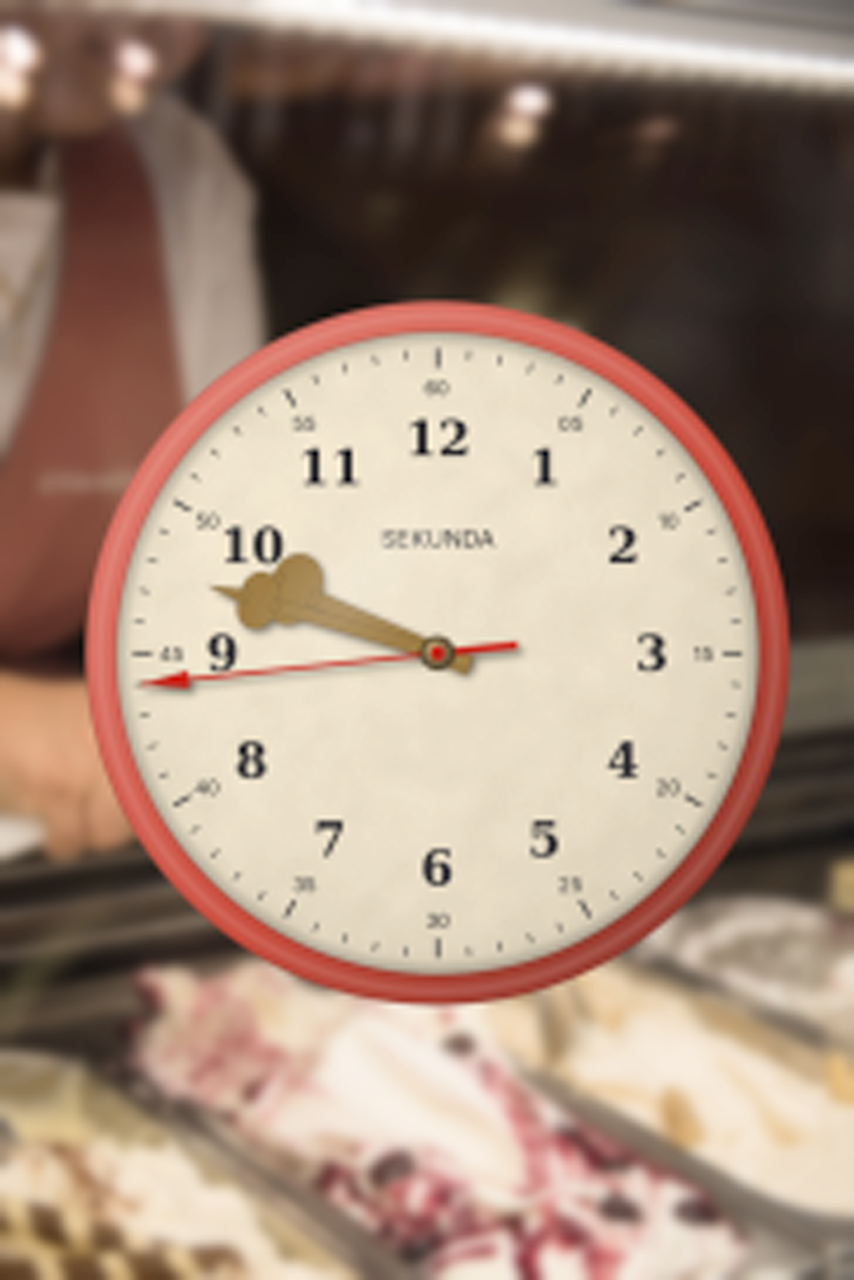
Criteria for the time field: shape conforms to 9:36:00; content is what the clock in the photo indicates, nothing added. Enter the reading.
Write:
9:47:44
